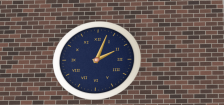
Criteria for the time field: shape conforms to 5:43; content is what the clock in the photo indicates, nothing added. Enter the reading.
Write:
2:03
